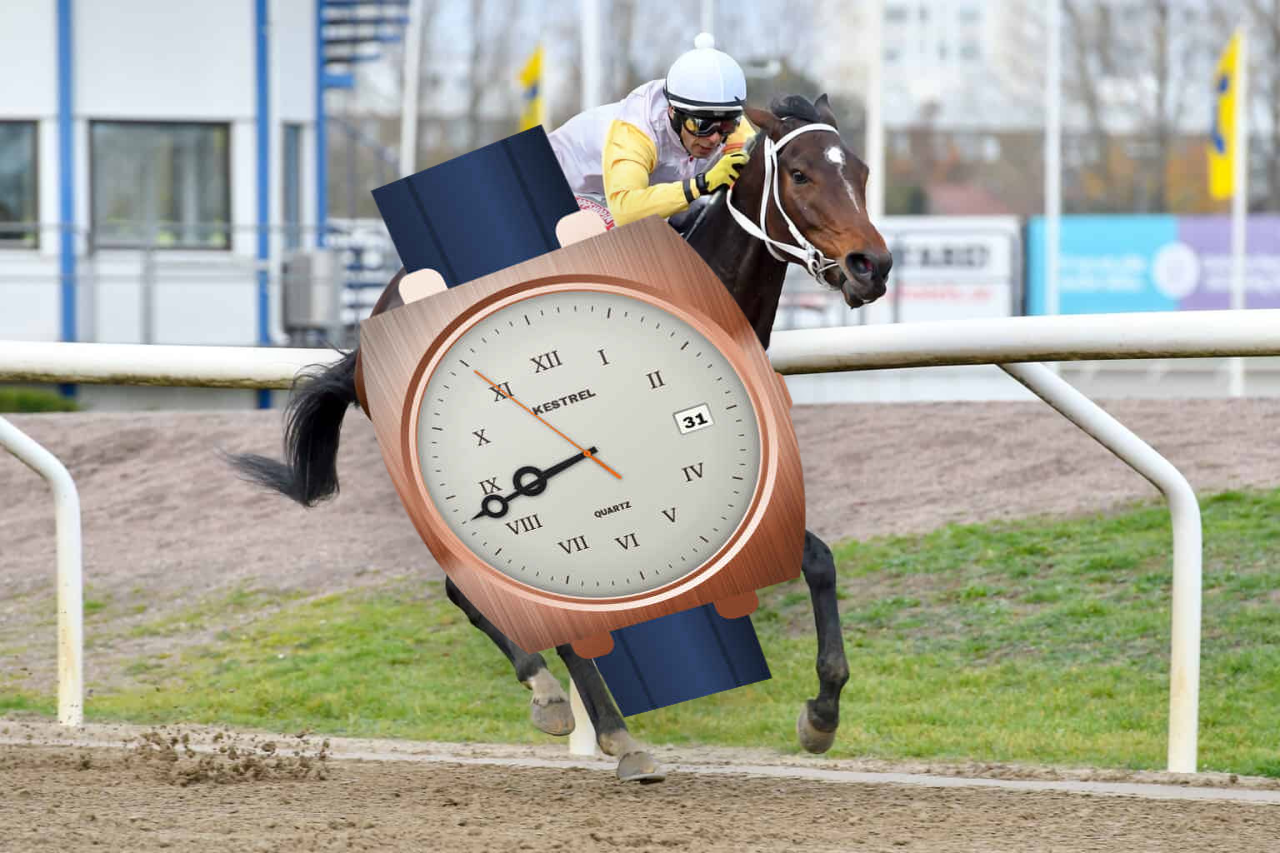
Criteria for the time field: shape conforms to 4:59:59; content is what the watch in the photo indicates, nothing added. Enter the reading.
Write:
8:42:55
